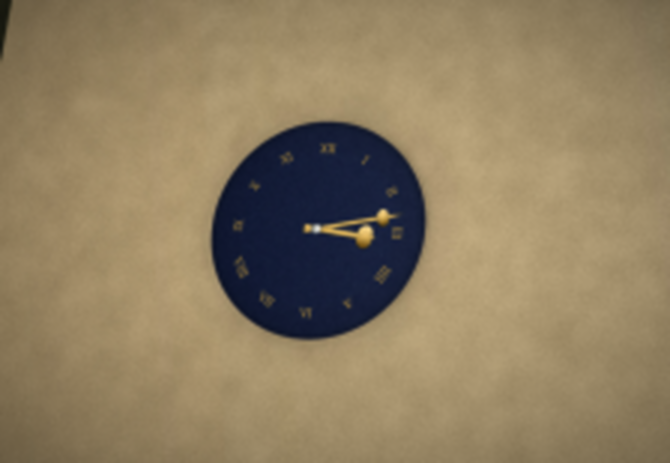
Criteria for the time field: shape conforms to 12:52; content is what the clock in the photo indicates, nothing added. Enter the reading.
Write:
3:13
